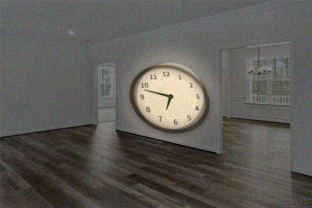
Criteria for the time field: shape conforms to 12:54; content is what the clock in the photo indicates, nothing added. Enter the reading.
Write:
6:48
